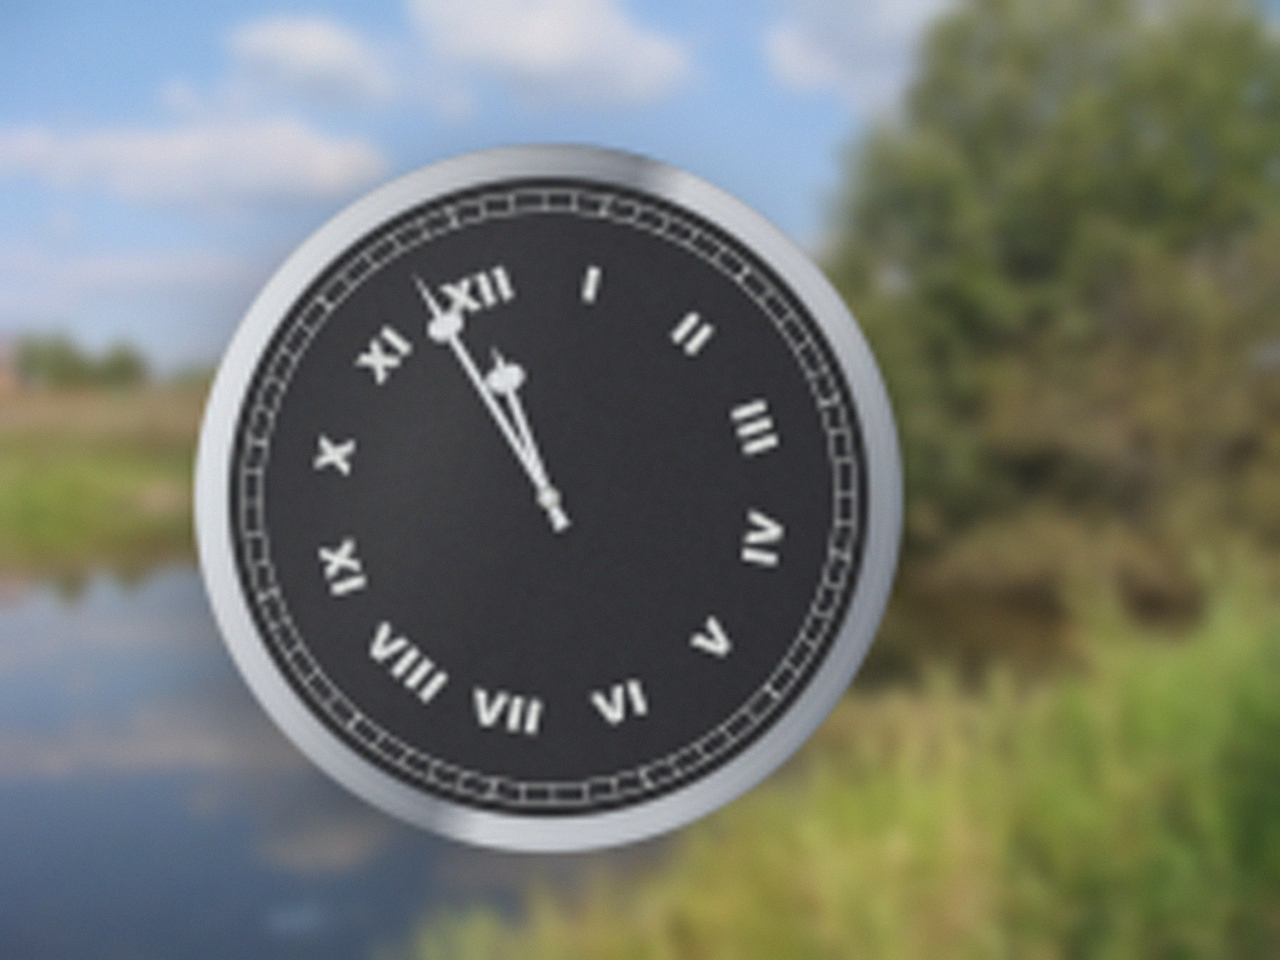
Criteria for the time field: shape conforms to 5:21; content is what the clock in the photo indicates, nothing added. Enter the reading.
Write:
11:58
